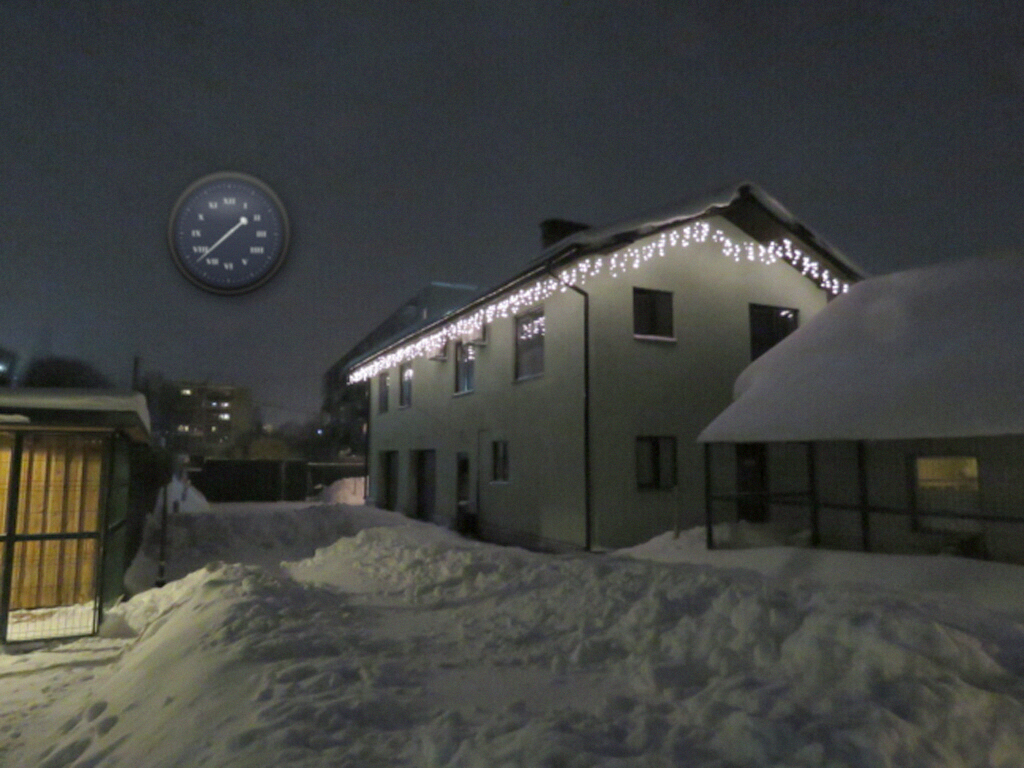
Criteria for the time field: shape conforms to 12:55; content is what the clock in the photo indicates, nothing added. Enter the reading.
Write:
1:38
